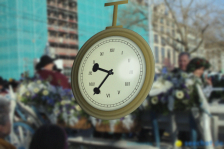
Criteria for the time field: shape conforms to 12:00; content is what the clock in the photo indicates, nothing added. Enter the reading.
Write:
9:36
